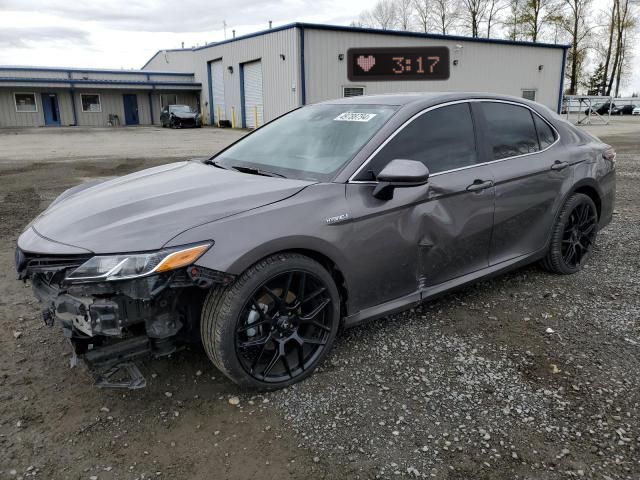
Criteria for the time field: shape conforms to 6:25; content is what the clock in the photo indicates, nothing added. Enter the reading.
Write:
3:17
